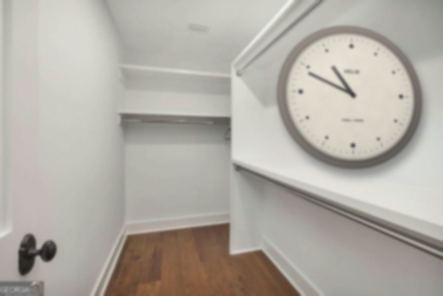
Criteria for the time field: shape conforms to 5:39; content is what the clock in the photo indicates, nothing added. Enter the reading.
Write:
10:49
